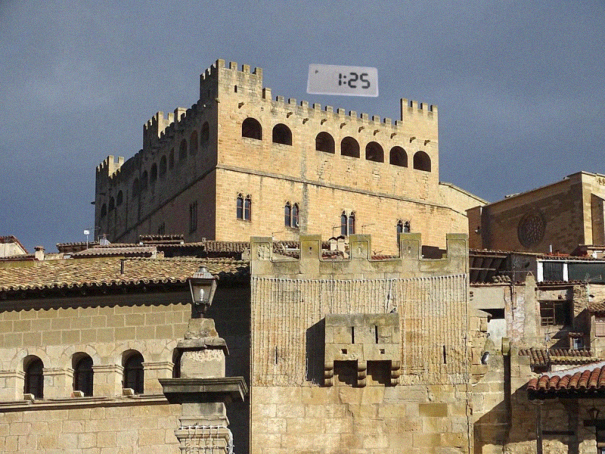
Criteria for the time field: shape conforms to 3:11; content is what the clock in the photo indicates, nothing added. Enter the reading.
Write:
1:25
